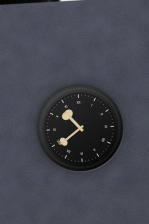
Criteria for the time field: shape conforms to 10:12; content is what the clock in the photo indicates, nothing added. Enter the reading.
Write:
10:39
